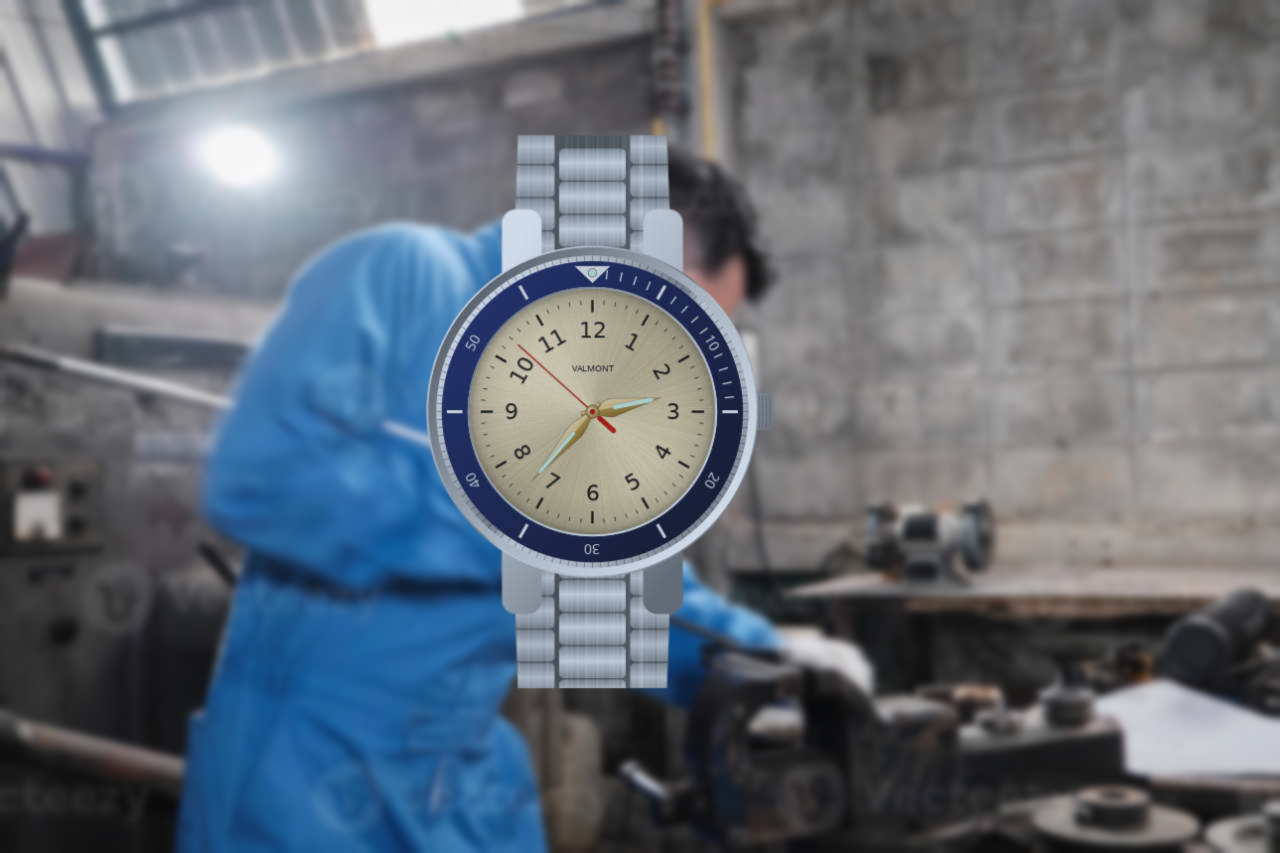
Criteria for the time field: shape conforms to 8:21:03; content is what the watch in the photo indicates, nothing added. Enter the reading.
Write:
2:36:52
